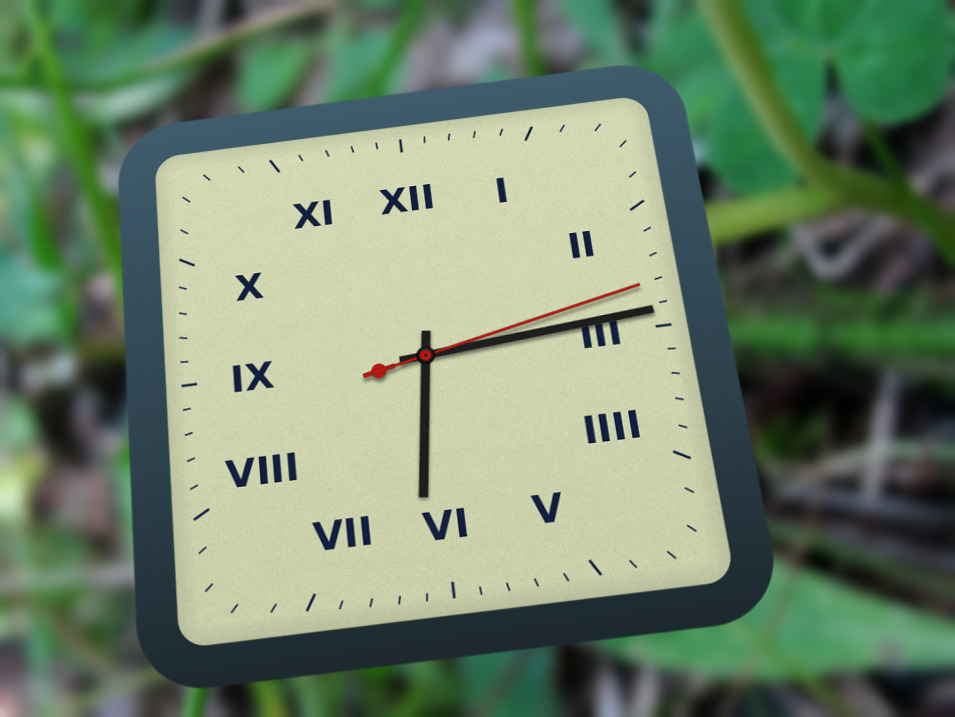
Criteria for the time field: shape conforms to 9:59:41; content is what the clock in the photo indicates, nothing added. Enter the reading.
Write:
6:14:13
